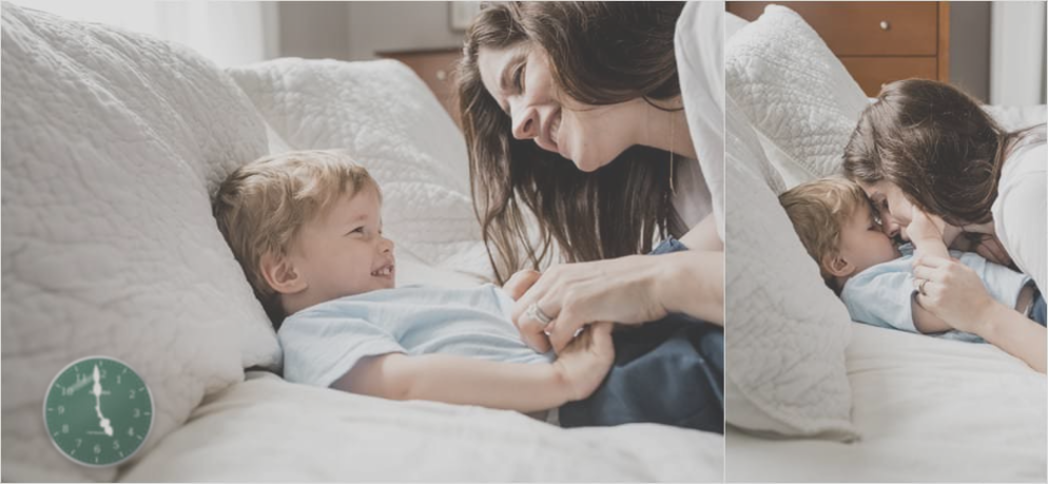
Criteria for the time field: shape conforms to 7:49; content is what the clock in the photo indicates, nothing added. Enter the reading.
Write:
4:59
